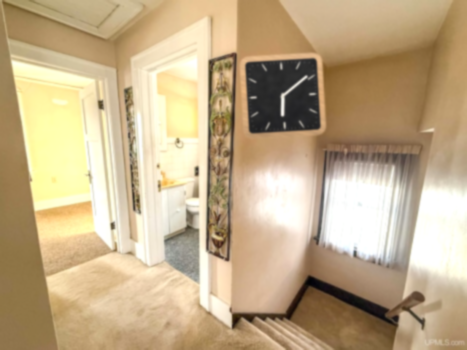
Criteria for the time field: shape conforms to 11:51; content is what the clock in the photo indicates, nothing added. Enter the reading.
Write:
6:09
